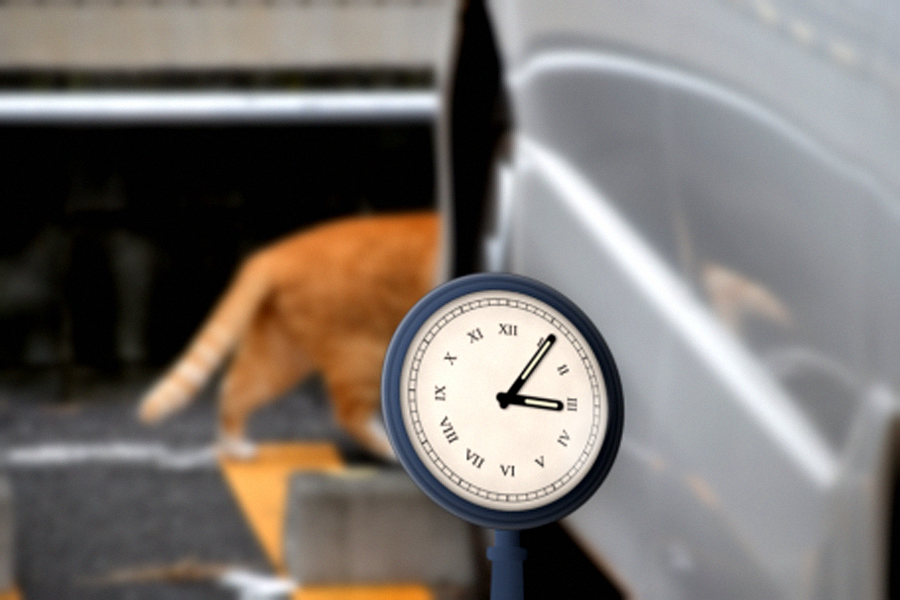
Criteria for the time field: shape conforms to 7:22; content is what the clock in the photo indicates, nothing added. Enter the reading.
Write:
3:06
